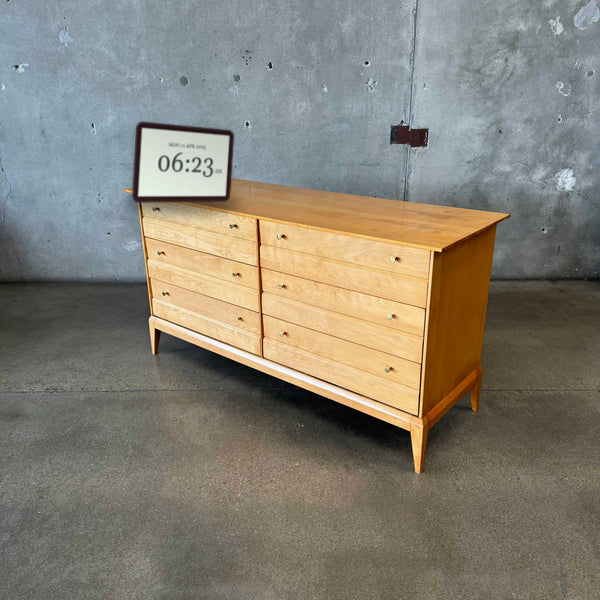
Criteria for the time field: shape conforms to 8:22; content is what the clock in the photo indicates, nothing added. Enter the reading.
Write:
6:23
